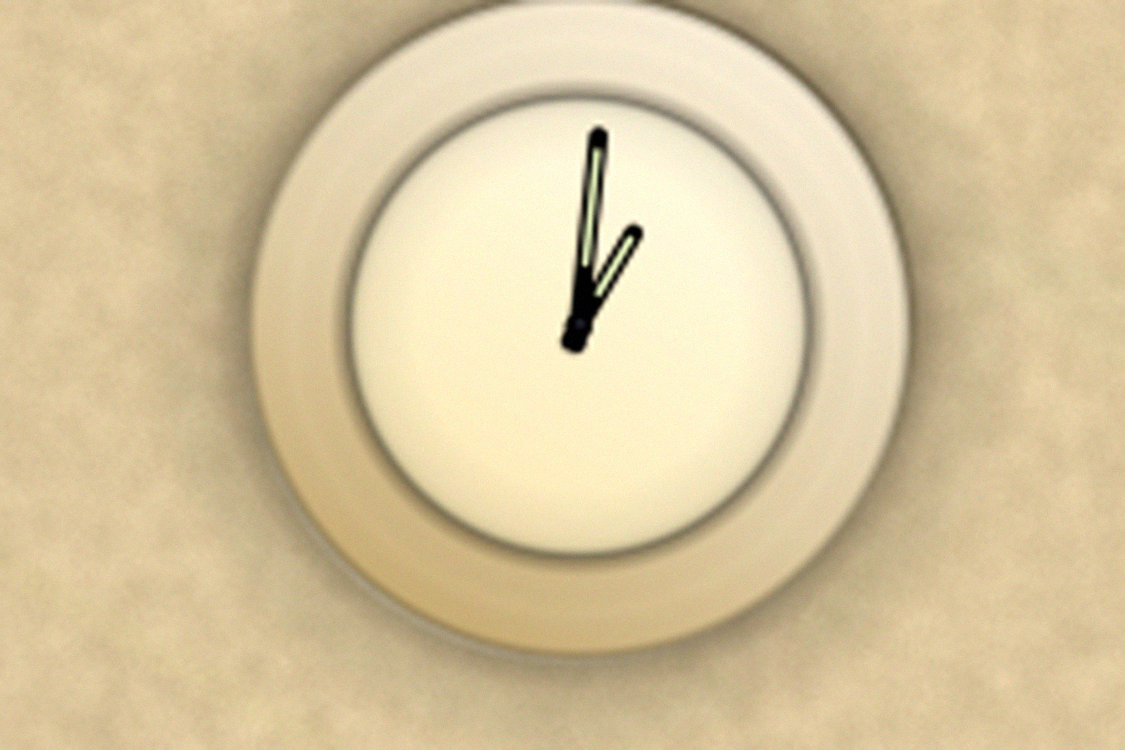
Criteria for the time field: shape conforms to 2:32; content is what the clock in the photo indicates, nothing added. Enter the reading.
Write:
1:01
